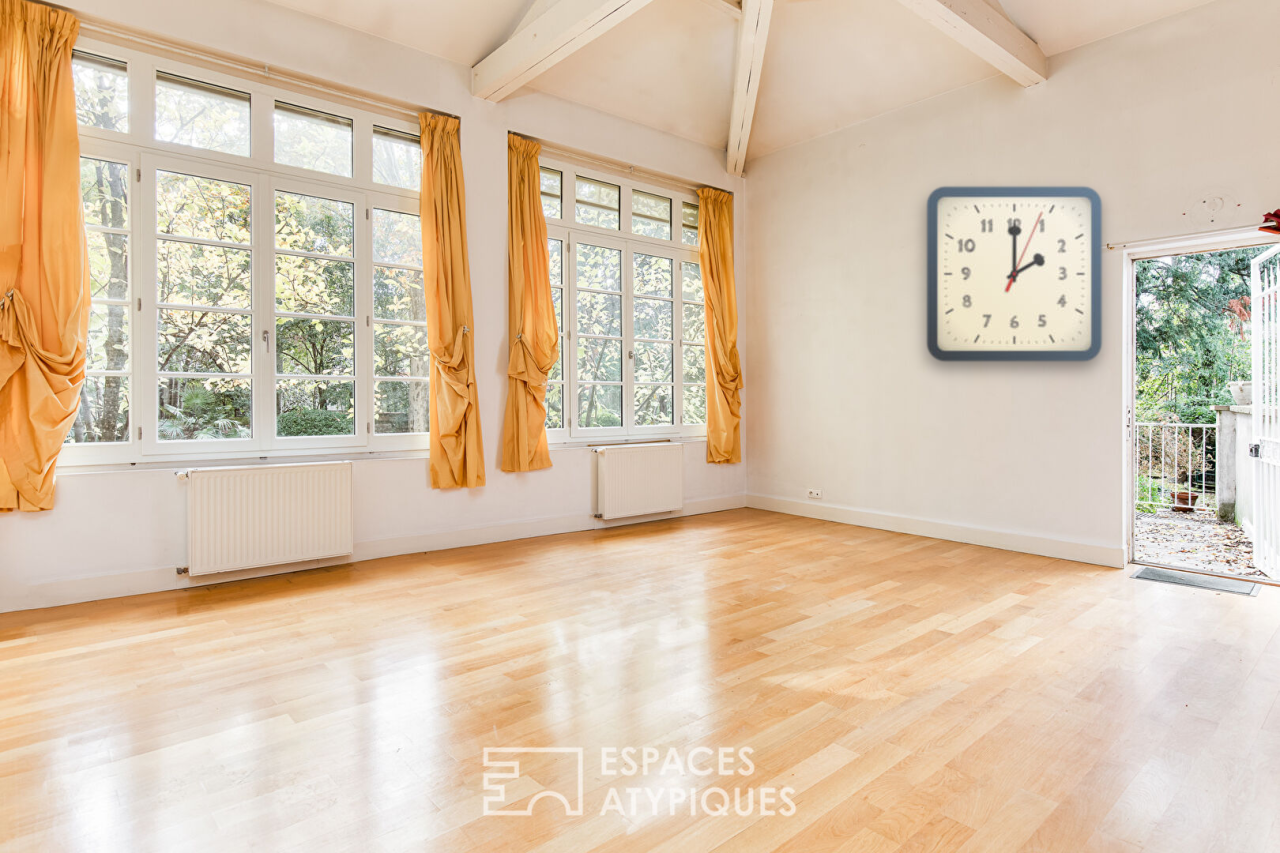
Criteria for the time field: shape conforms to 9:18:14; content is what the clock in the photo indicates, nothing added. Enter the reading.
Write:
2:00:04
